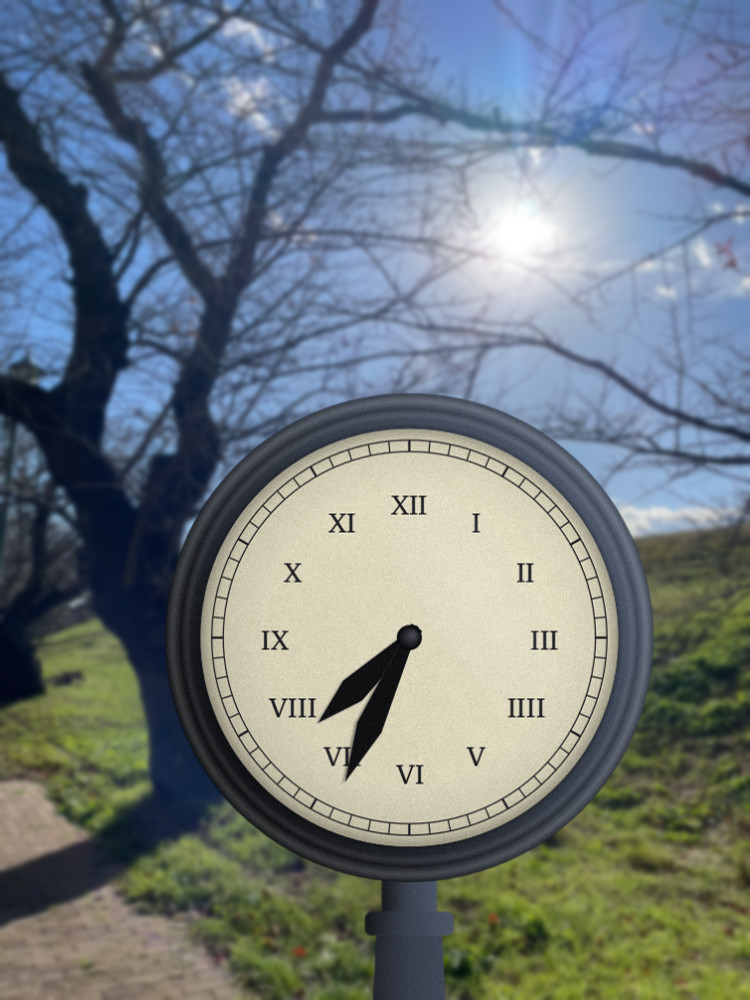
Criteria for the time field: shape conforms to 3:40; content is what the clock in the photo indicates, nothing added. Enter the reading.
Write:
7:34
